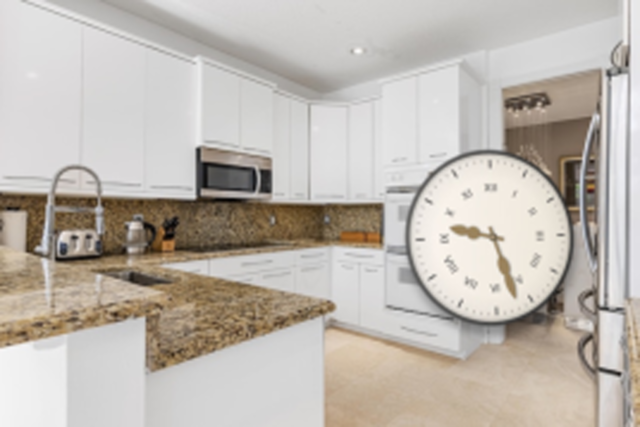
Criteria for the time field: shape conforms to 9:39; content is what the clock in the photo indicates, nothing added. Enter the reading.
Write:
9:27
